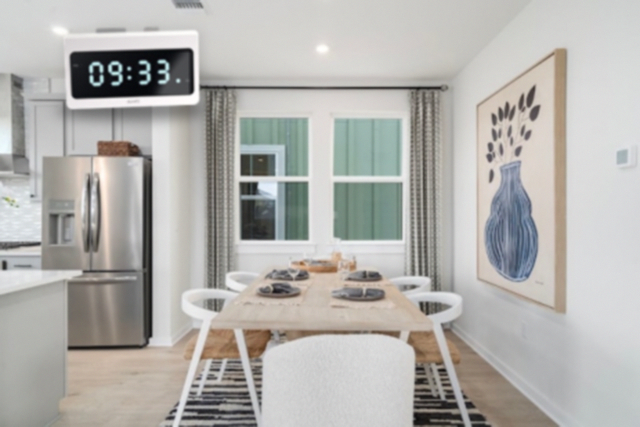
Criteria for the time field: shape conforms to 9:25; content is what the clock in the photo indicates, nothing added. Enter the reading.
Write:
9:33
